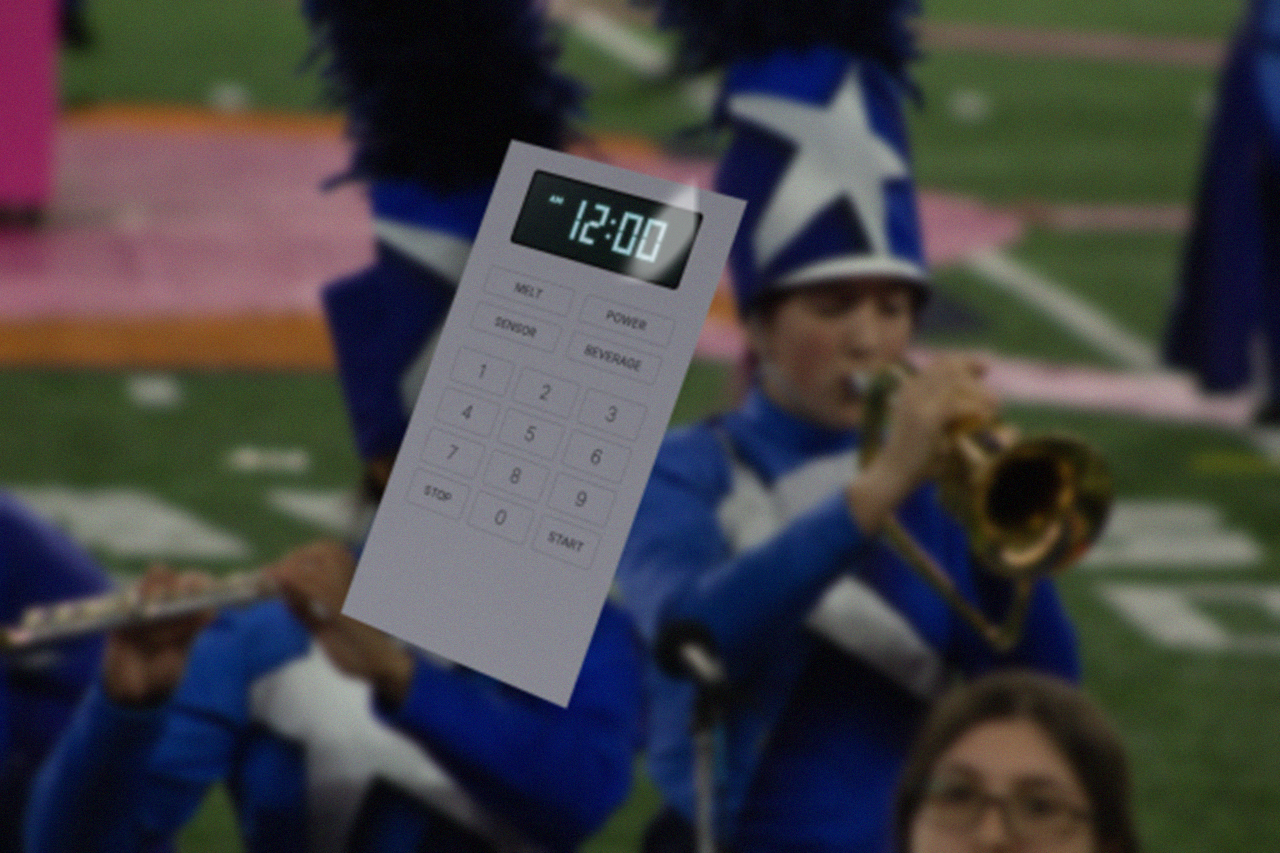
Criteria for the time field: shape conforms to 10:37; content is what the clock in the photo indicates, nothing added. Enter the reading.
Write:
12:00
